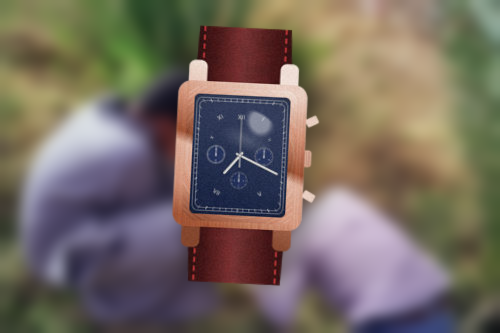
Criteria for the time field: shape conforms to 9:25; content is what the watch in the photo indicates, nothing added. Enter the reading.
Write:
7:19
